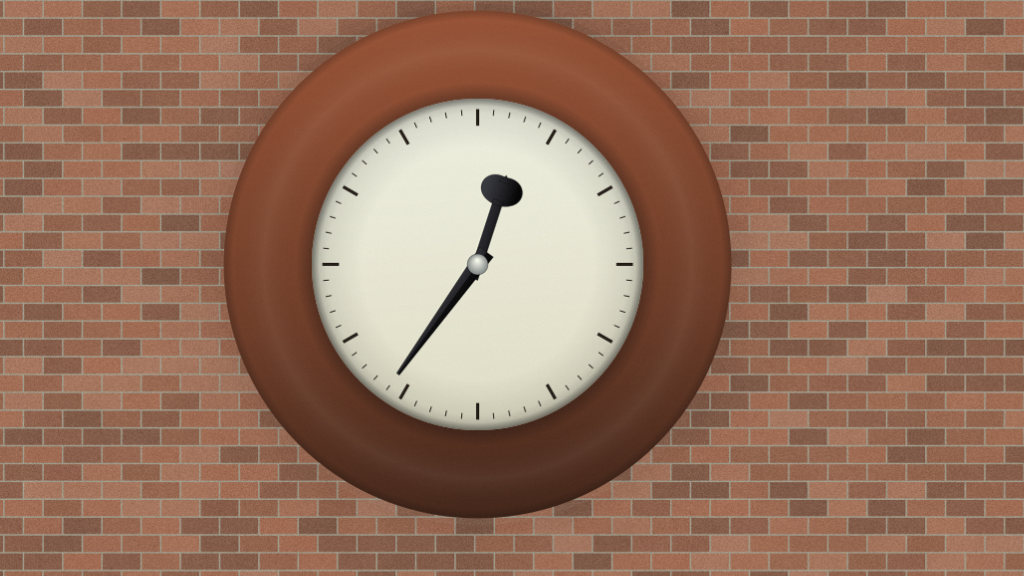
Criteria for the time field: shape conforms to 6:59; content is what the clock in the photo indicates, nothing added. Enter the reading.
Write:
12:36
